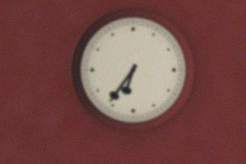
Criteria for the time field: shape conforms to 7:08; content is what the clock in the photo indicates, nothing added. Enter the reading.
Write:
6:36
